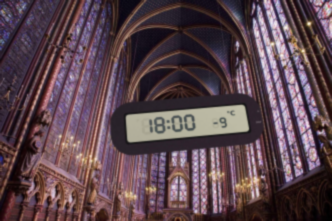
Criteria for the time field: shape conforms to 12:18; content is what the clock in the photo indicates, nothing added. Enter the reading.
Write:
18:00
